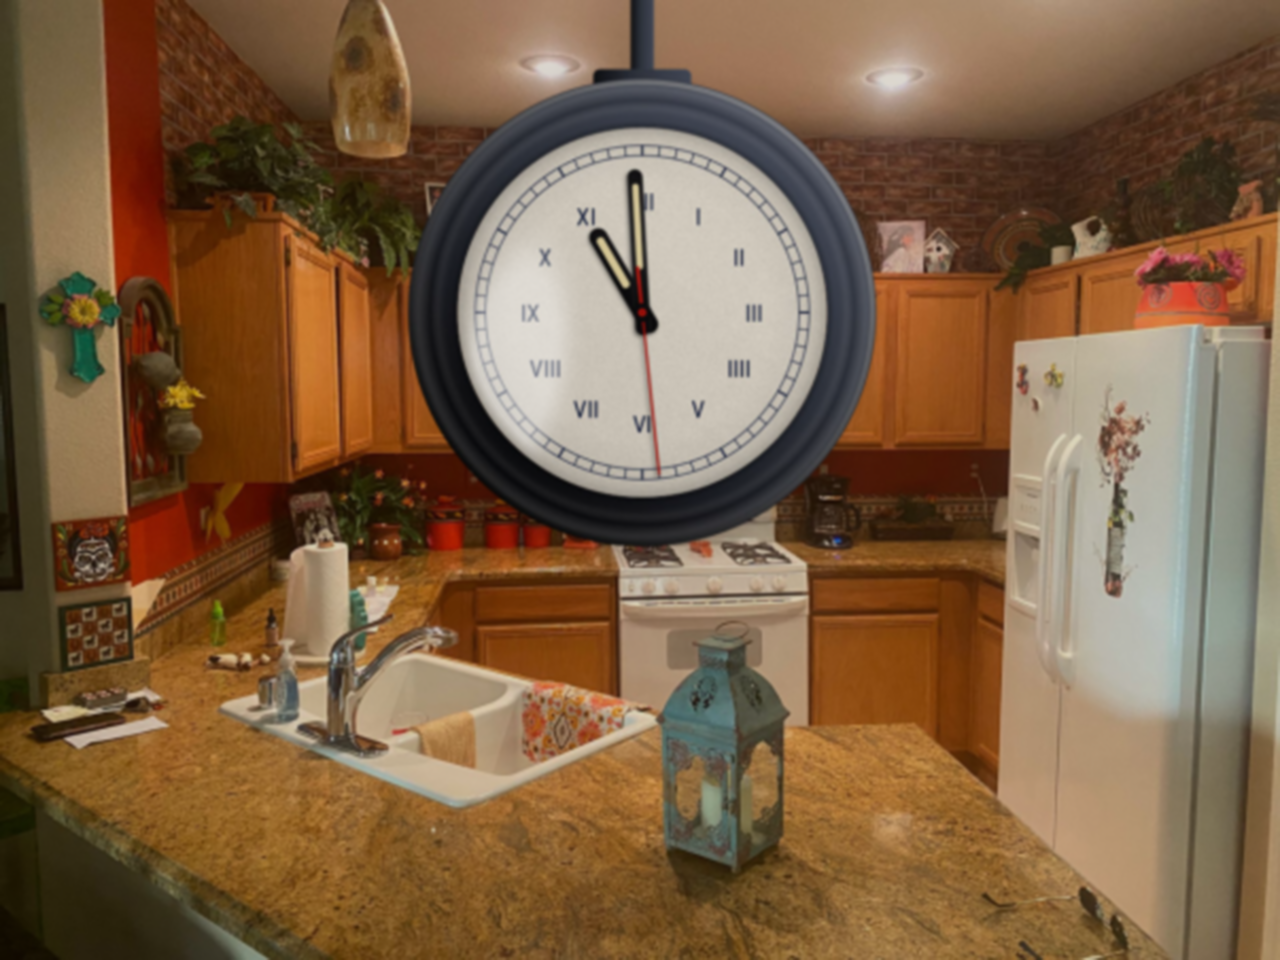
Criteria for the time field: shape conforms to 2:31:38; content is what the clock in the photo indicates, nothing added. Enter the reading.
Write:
10:59:29
